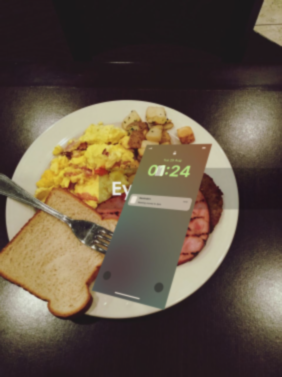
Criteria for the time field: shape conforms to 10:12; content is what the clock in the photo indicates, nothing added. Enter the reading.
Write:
1:24
